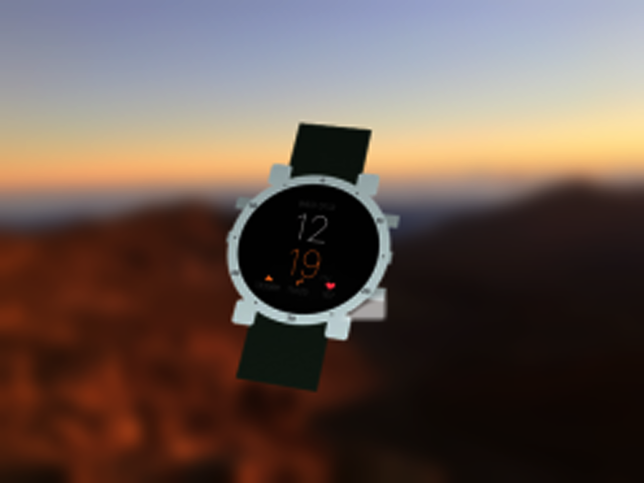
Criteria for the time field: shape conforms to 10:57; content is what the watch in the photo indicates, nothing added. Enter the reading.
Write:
12:19
